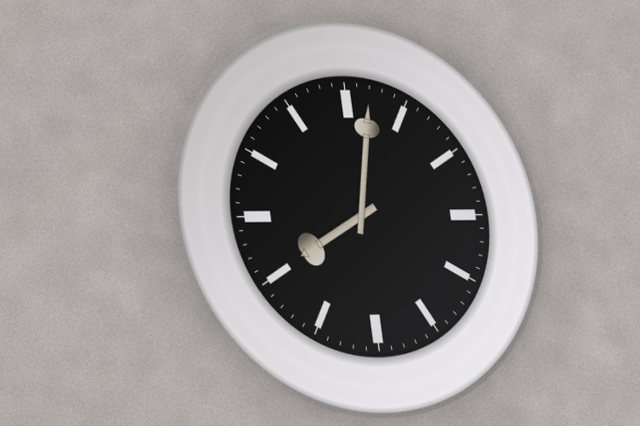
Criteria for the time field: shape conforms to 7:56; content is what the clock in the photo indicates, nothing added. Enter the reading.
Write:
8:02
